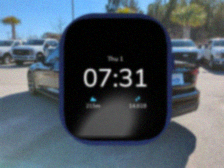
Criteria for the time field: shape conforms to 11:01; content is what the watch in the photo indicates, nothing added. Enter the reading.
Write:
7:31
